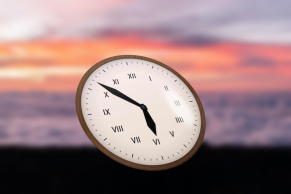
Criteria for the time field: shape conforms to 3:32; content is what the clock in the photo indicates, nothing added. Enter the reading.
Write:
5:52
